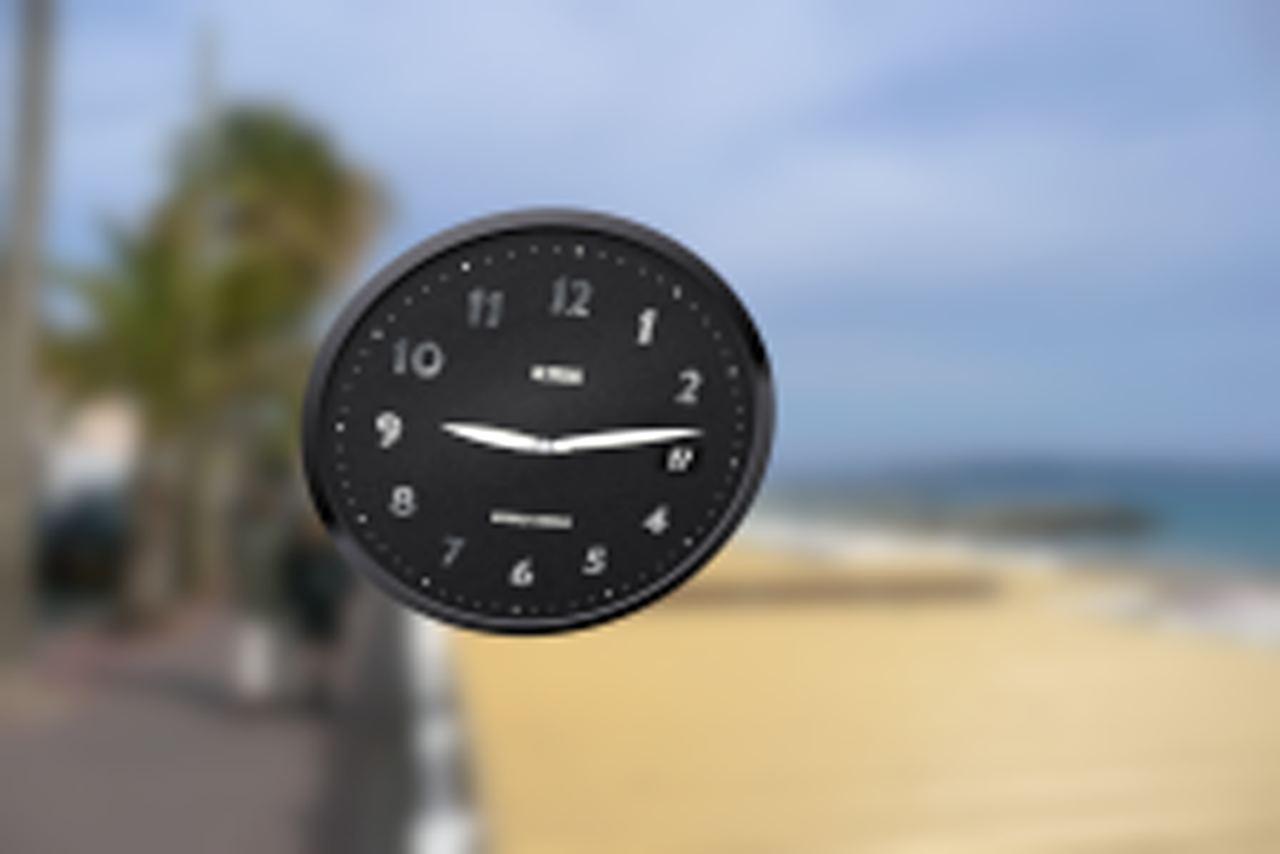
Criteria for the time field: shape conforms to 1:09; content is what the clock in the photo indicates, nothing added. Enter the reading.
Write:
9:13
